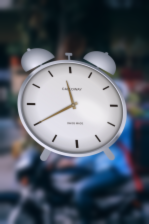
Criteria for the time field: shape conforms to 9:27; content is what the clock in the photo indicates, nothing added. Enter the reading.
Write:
11:40
